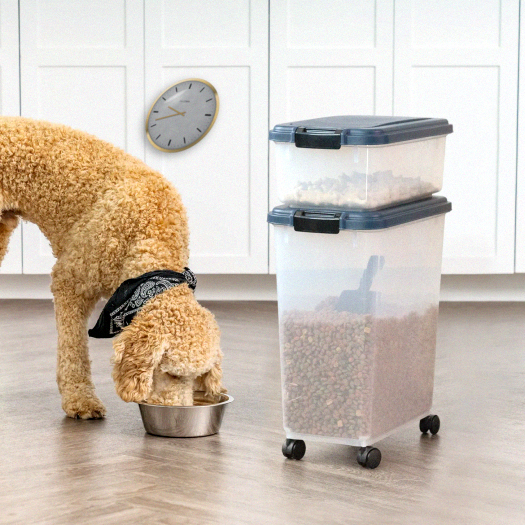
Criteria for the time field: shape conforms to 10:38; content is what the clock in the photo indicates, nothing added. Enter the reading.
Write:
9:42
